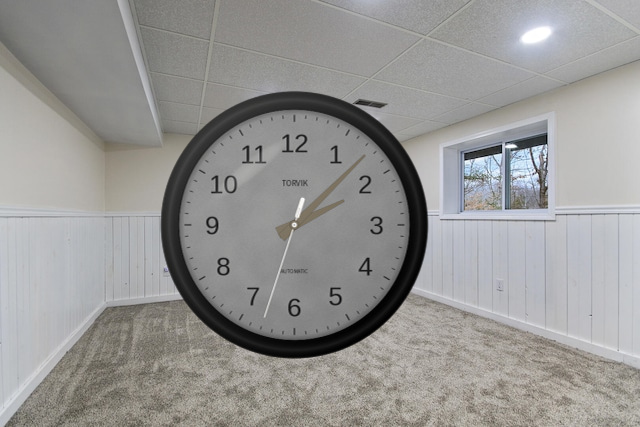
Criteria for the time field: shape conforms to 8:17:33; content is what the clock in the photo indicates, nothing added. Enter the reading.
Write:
2:07:33
